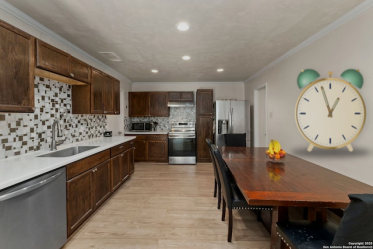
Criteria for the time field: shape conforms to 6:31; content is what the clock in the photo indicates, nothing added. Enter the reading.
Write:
12:57
